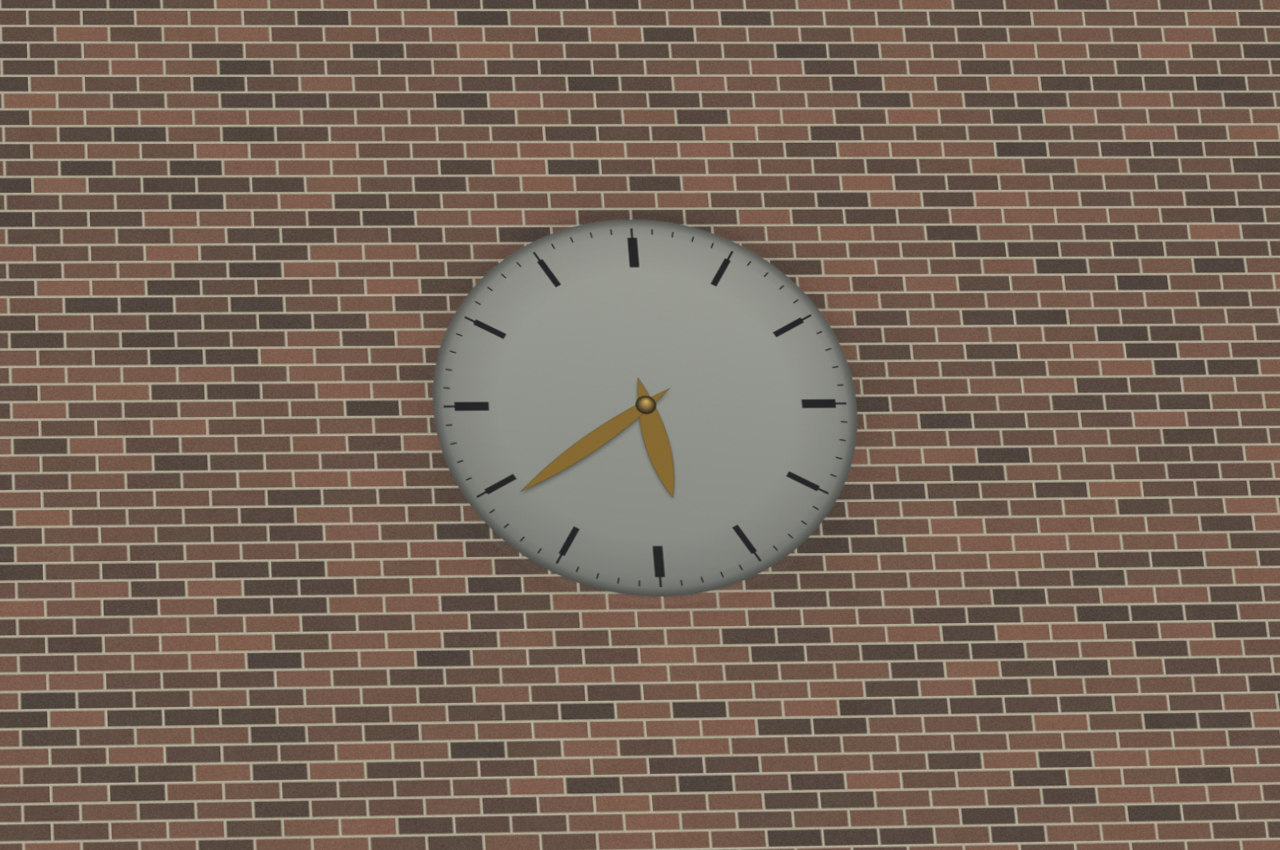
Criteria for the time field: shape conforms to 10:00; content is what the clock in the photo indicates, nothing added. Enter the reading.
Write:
5:39
